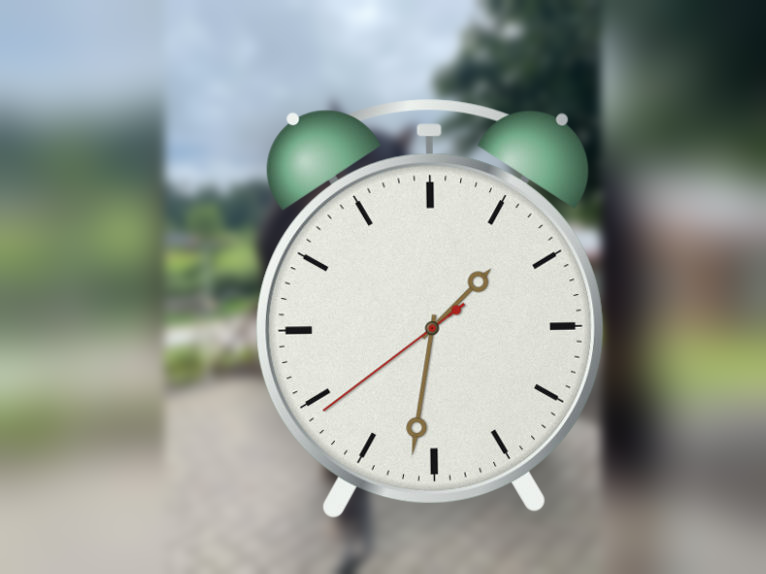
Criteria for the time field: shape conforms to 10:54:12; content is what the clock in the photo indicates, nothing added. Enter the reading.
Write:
1:31:39
